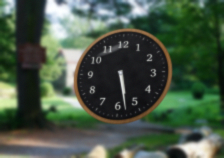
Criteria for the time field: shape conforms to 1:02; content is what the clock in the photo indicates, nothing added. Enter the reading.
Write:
5:28
